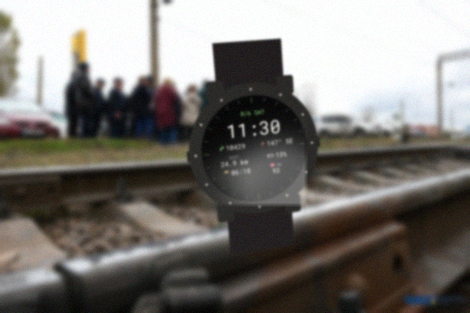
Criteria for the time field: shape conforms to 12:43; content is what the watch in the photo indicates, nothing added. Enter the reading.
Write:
11:30
